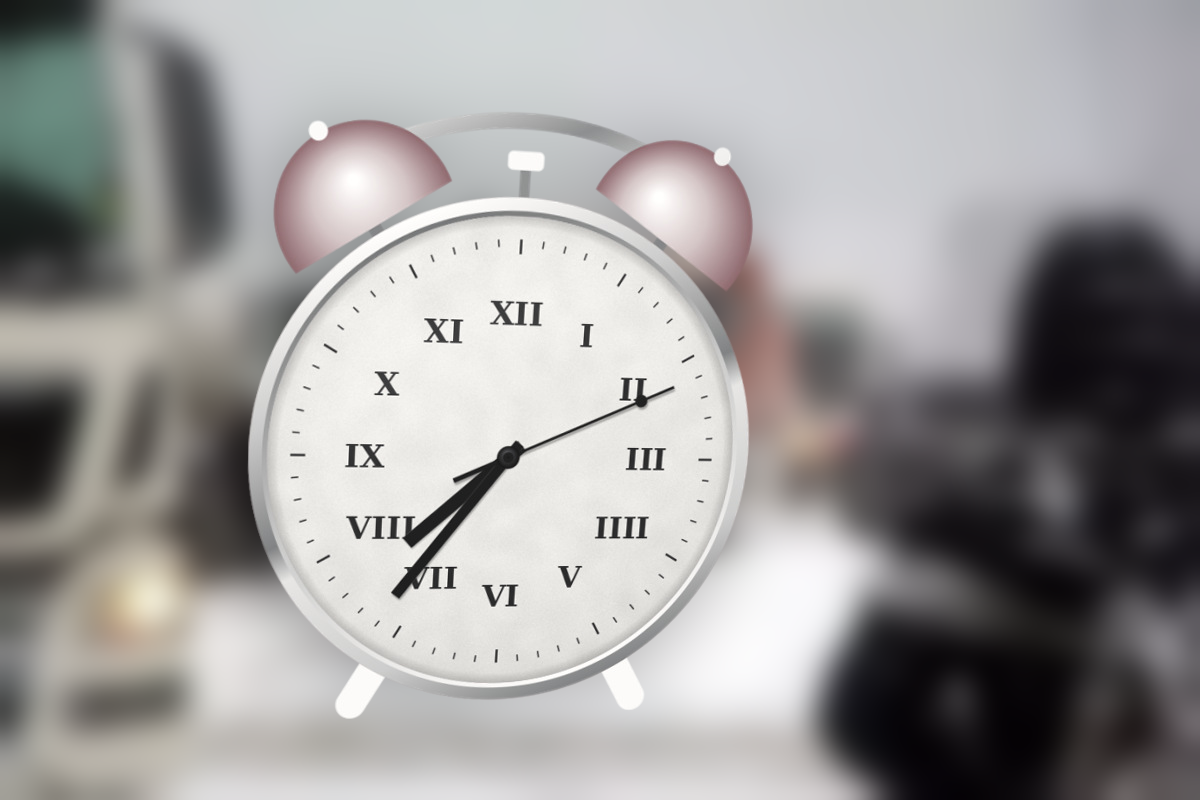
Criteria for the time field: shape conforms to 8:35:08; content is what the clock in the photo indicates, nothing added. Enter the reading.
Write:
7:36:11
